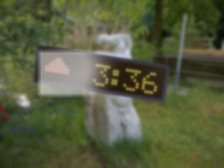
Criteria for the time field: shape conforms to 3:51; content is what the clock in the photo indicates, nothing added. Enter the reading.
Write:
3:36
